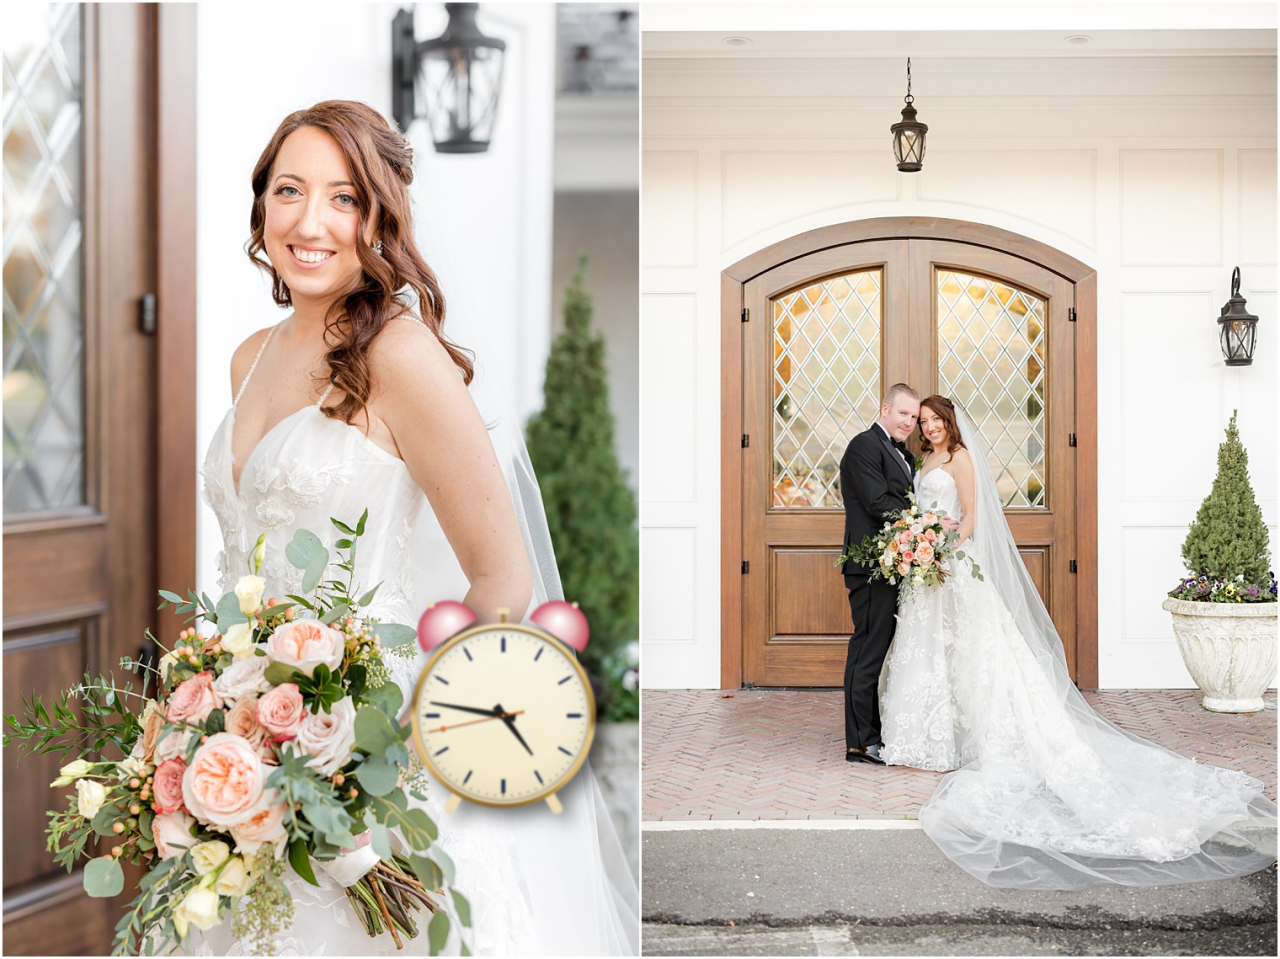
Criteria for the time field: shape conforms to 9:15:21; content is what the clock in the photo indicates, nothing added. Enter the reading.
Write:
4:46:43
